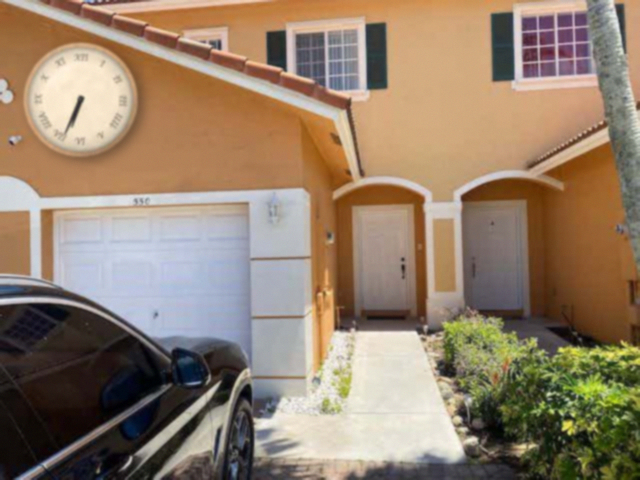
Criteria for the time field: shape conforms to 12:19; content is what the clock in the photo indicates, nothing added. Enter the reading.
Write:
6:34
